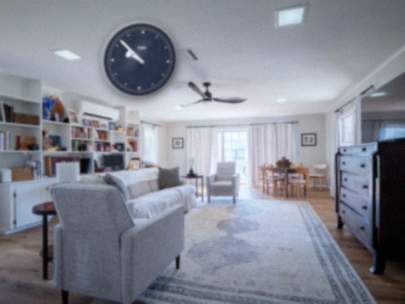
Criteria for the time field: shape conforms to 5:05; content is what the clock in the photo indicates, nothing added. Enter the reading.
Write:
9:52
